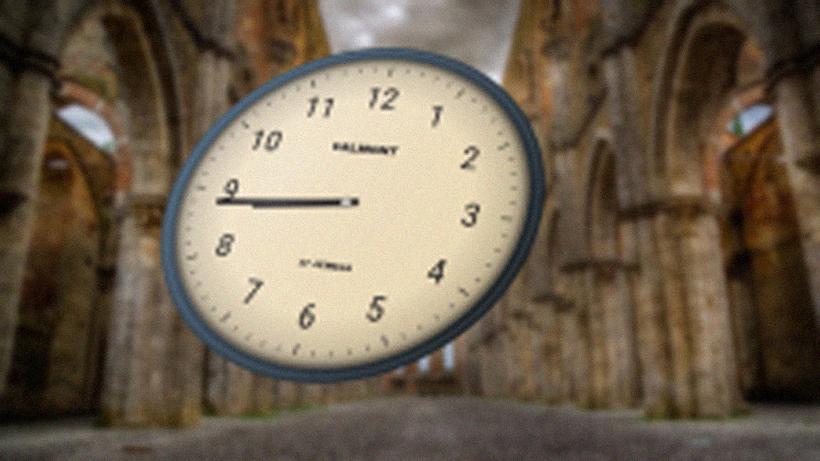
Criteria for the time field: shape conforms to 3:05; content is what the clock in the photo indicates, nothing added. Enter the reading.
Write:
8:44
